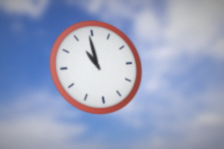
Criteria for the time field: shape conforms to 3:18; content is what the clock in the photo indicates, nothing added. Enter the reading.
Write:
10:59
